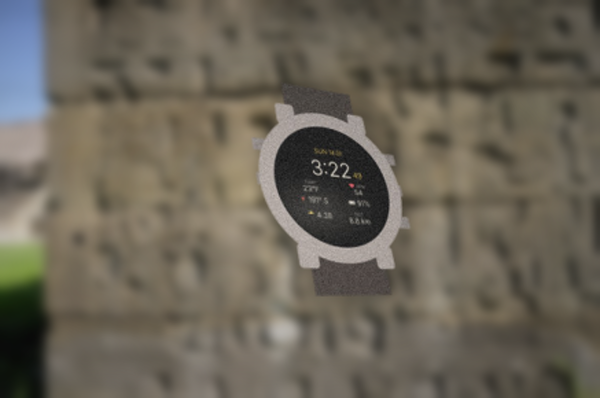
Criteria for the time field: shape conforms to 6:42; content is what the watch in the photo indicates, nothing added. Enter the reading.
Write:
3:22
